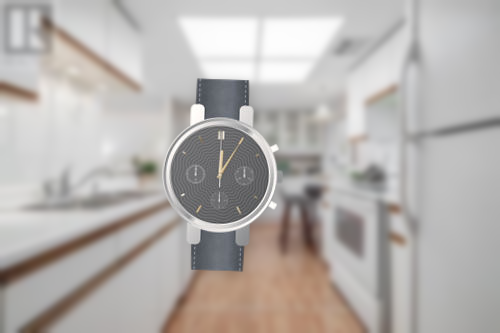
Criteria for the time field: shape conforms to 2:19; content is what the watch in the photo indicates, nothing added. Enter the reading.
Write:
12:05
